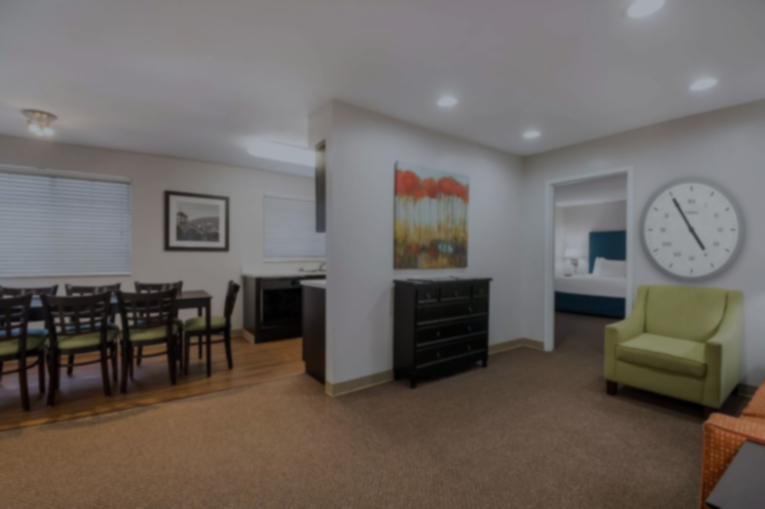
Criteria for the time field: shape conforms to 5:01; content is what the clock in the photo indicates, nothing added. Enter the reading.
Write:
4:55
